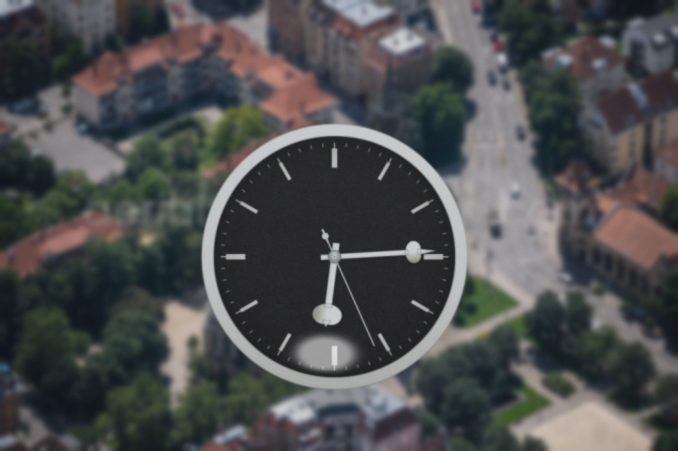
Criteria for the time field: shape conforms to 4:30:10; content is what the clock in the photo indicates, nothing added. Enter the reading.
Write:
6:14:26
